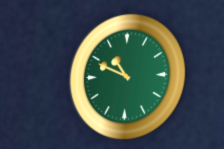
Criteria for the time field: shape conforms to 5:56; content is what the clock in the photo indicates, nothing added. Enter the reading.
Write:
10:49
